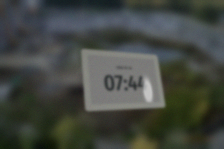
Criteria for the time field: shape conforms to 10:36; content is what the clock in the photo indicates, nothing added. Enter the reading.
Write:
7:44
